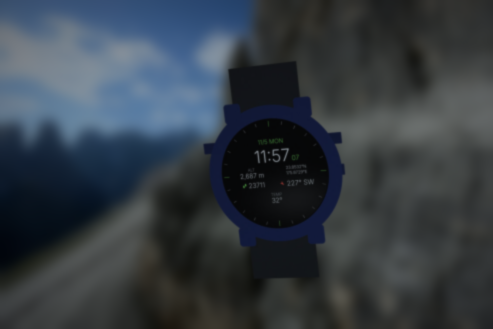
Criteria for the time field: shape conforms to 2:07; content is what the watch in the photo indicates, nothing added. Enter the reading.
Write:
11:57
